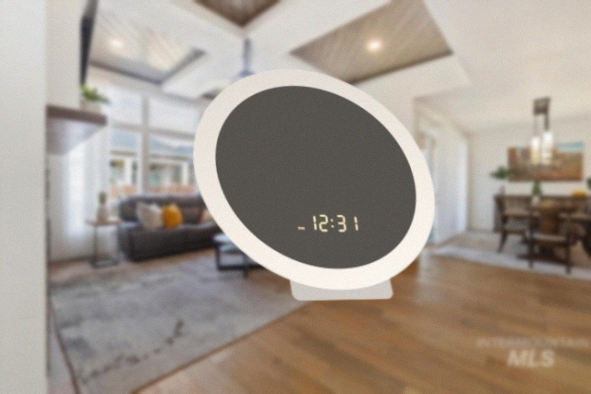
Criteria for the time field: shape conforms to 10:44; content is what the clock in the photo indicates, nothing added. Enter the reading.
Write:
12:31
